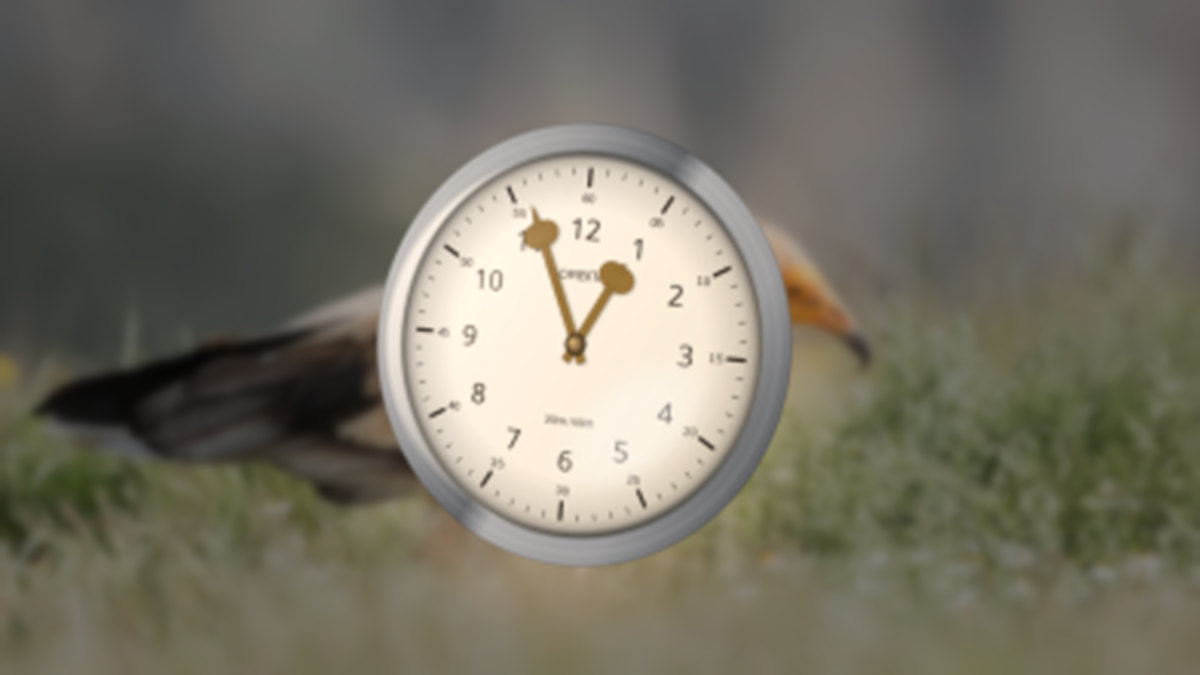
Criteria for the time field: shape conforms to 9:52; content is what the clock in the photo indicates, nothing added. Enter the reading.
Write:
12:56
